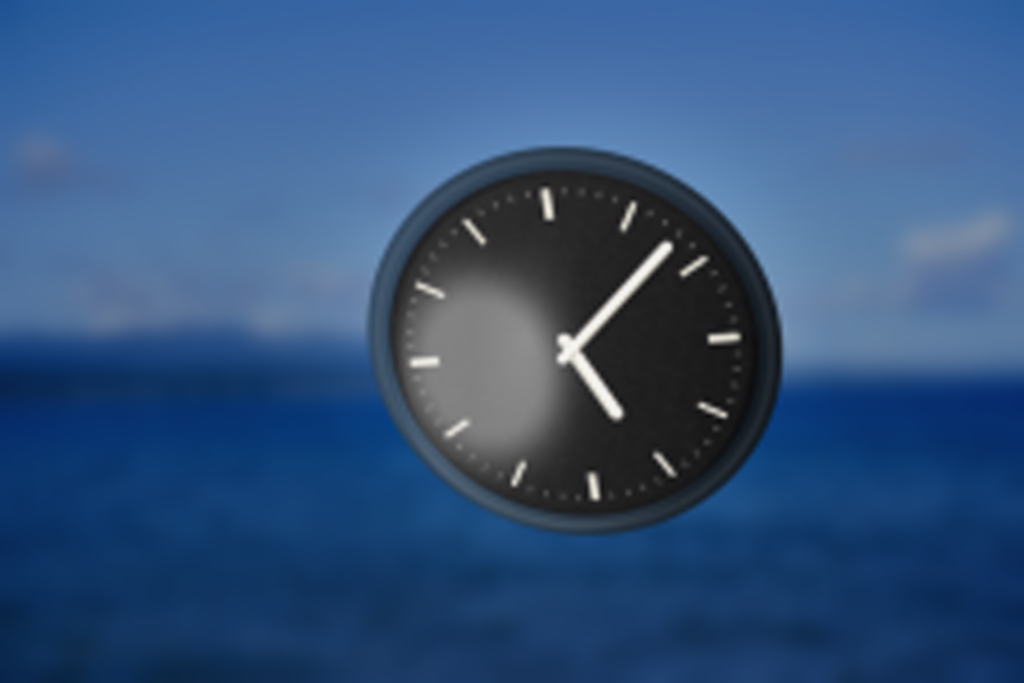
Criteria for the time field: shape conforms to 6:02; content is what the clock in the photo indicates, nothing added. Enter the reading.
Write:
5:08
